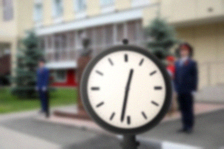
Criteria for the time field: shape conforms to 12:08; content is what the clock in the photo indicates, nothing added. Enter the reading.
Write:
12:32
